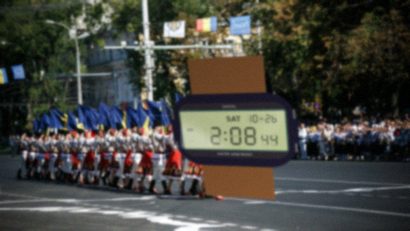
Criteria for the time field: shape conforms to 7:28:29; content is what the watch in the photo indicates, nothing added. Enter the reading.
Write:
2:08:44
